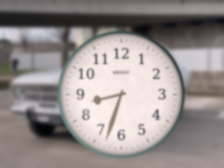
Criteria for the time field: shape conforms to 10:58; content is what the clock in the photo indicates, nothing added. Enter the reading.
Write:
8:33
